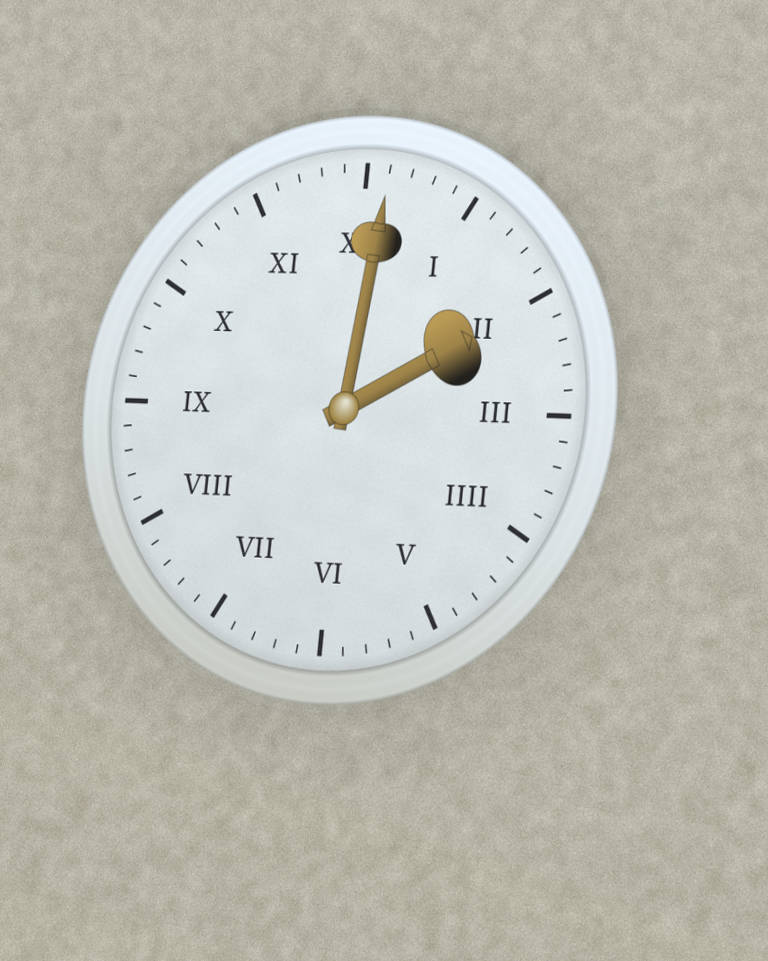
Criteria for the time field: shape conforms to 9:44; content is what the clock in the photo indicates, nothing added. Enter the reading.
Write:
2:01
